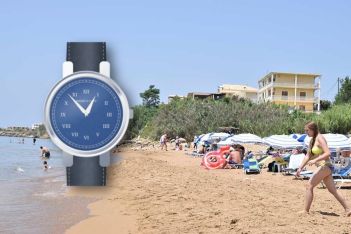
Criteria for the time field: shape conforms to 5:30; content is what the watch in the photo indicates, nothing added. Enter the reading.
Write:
12:53
